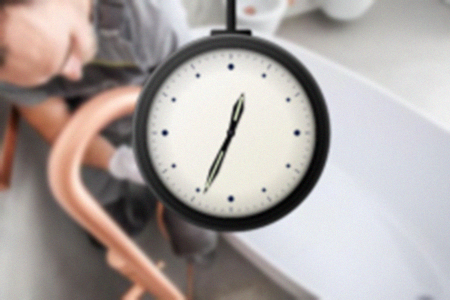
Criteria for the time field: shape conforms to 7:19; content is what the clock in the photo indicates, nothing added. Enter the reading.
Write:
12:34
